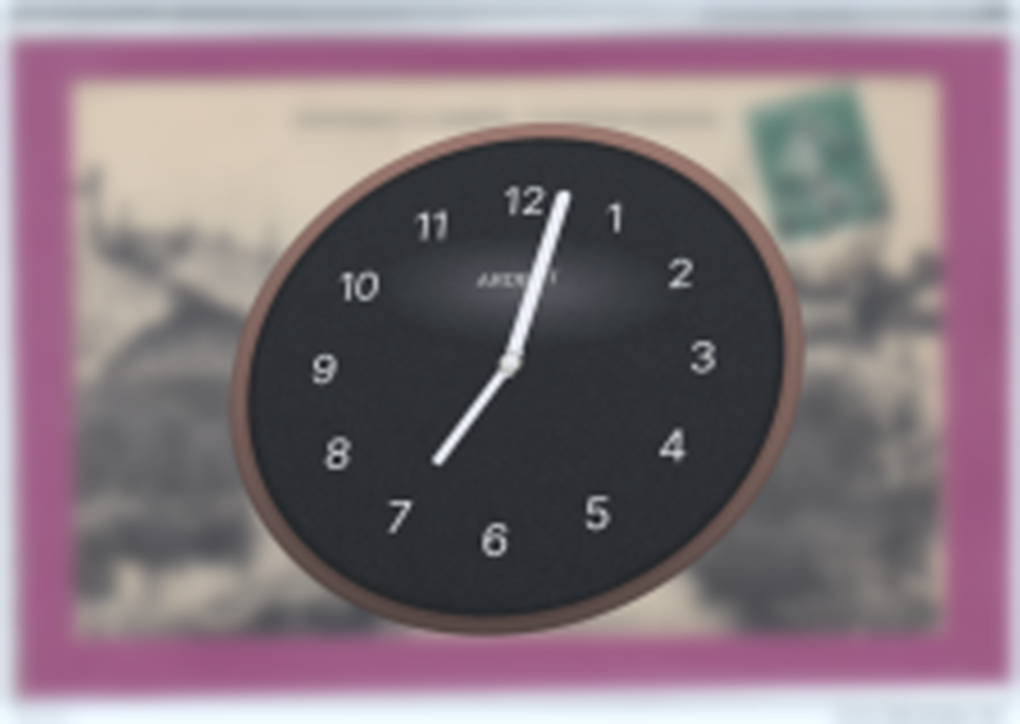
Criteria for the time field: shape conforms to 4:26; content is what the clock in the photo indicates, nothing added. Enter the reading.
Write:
7:02
